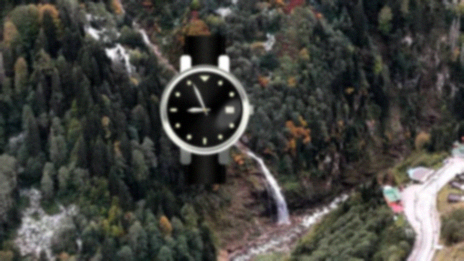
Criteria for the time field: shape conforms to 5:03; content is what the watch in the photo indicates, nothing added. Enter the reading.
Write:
8:56
